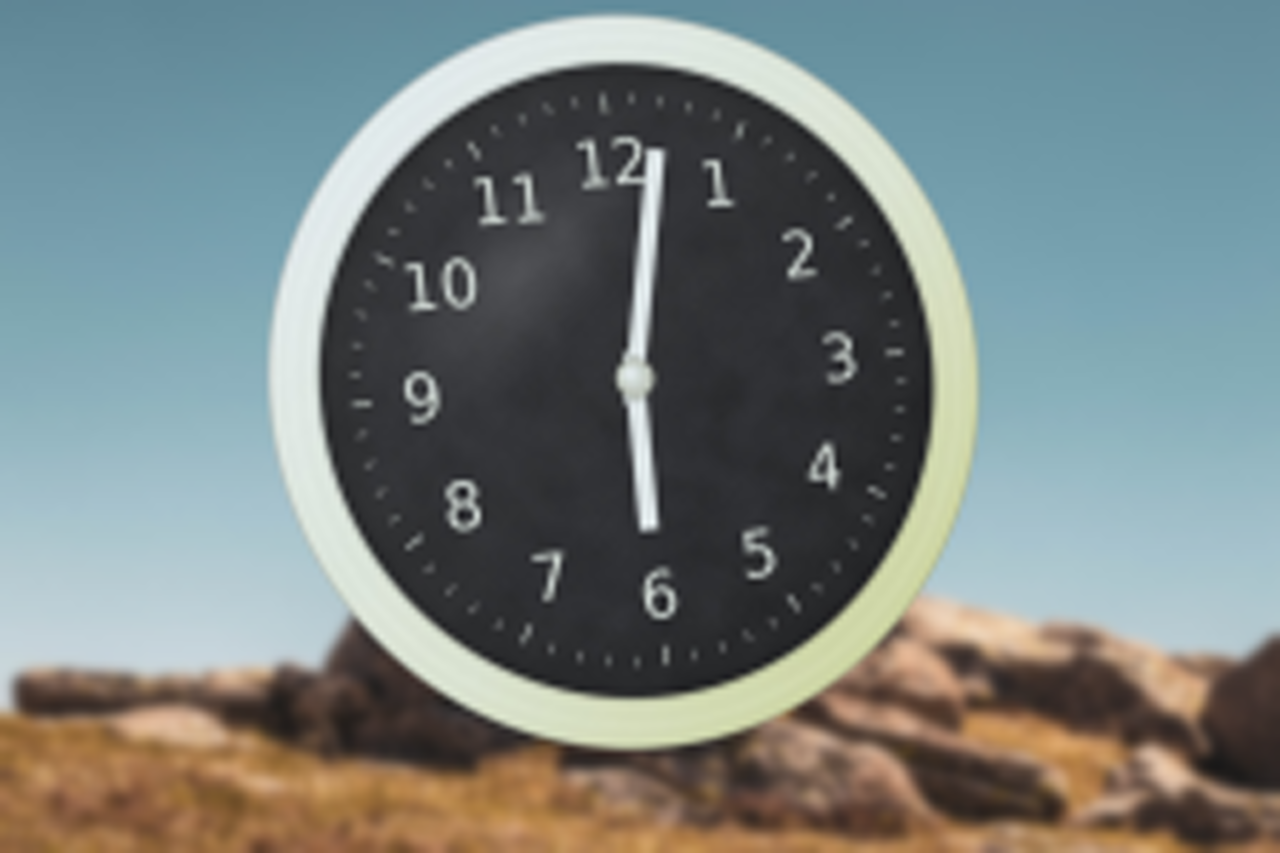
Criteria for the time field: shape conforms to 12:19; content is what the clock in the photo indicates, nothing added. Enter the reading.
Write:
6:02
